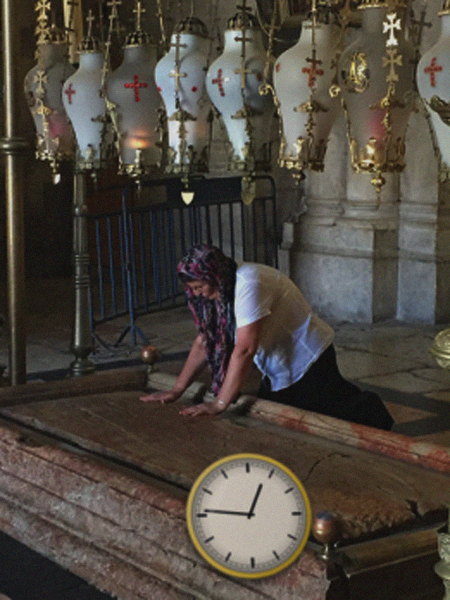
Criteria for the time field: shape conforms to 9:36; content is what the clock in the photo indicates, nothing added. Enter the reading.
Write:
12:46
